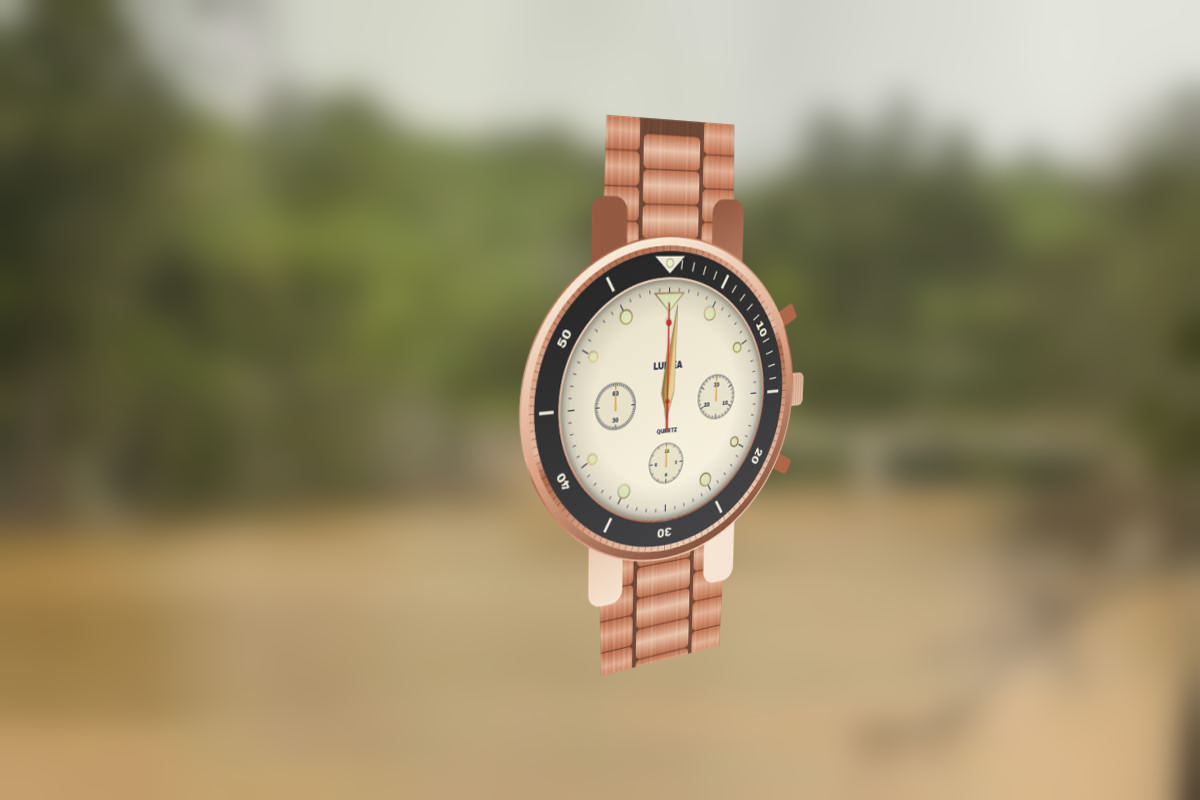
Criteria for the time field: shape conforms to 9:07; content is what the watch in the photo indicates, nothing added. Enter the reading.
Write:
12:01
